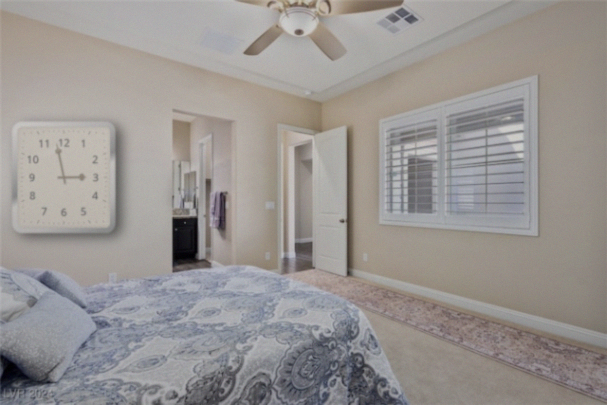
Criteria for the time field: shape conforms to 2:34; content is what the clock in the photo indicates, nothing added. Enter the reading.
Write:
2:58
